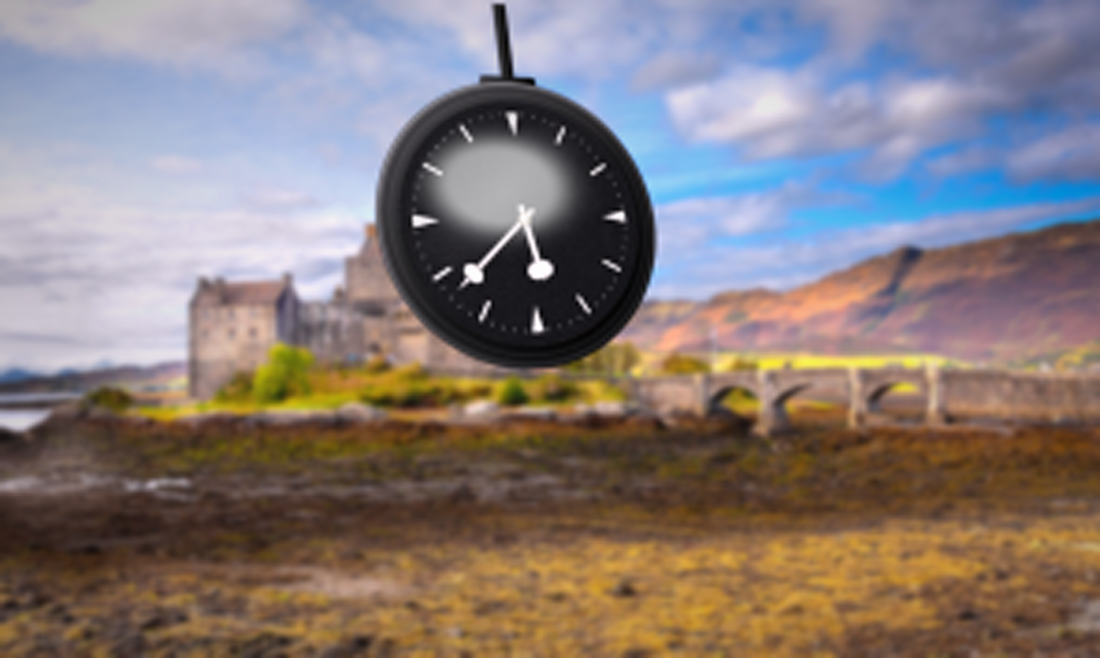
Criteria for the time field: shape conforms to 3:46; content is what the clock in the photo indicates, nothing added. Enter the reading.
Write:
5:38
